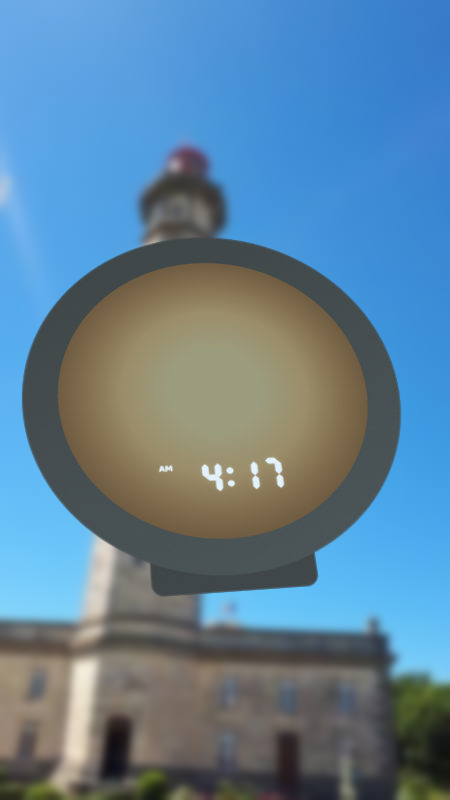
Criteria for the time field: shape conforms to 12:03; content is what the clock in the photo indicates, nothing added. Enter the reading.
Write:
4:17
